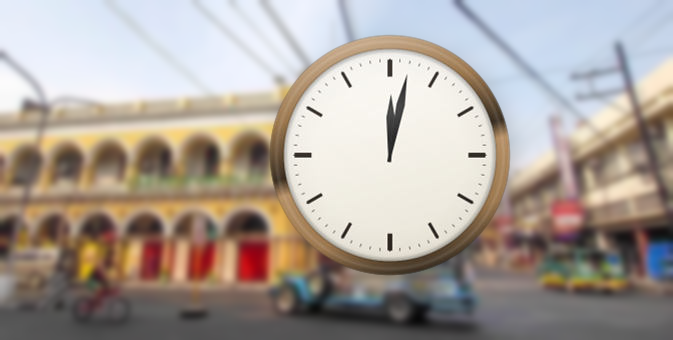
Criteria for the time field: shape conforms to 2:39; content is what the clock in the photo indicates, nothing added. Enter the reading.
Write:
12:02
